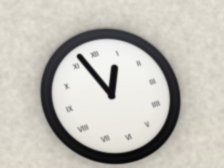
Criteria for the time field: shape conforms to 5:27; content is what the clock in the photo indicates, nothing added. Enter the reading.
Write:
12:57
